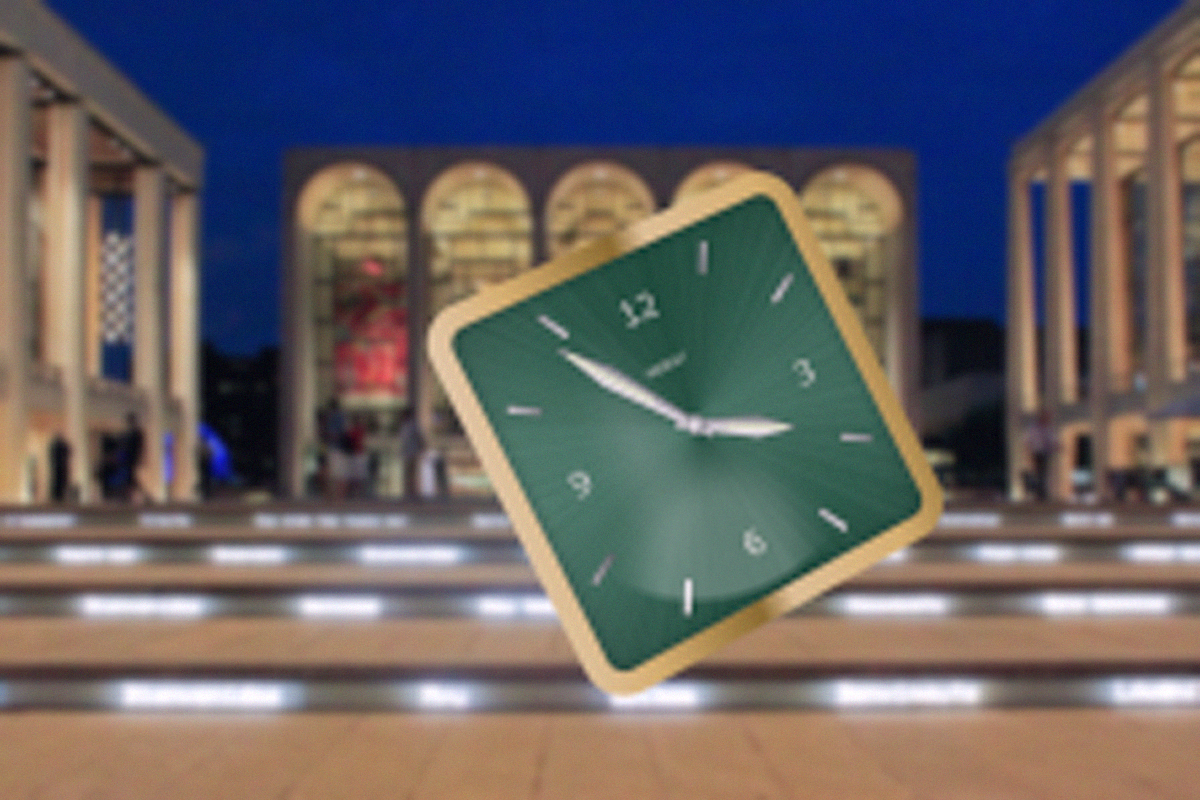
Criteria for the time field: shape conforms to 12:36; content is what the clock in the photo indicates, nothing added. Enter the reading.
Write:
3:54
